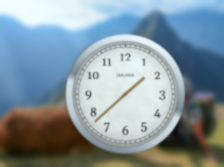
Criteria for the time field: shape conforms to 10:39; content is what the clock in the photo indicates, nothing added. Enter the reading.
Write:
1:38
